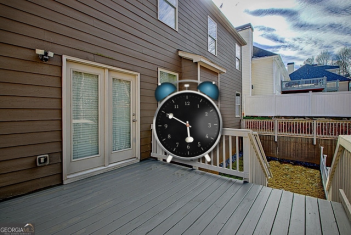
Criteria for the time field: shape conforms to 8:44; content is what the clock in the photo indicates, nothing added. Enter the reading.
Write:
5:50
